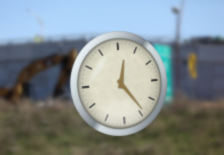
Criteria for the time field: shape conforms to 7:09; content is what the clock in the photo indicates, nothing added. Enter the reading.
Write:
12:24
